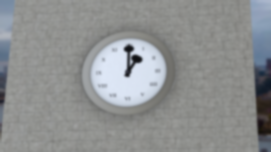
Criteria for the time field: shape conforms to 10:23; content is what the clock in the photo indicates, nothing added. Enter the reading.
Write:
1:00
